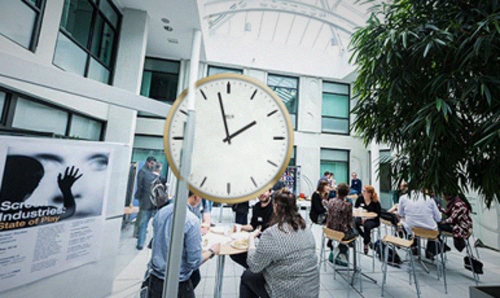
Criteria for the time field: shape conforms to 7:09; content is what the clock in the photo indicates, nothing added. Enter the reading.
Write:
1:58
